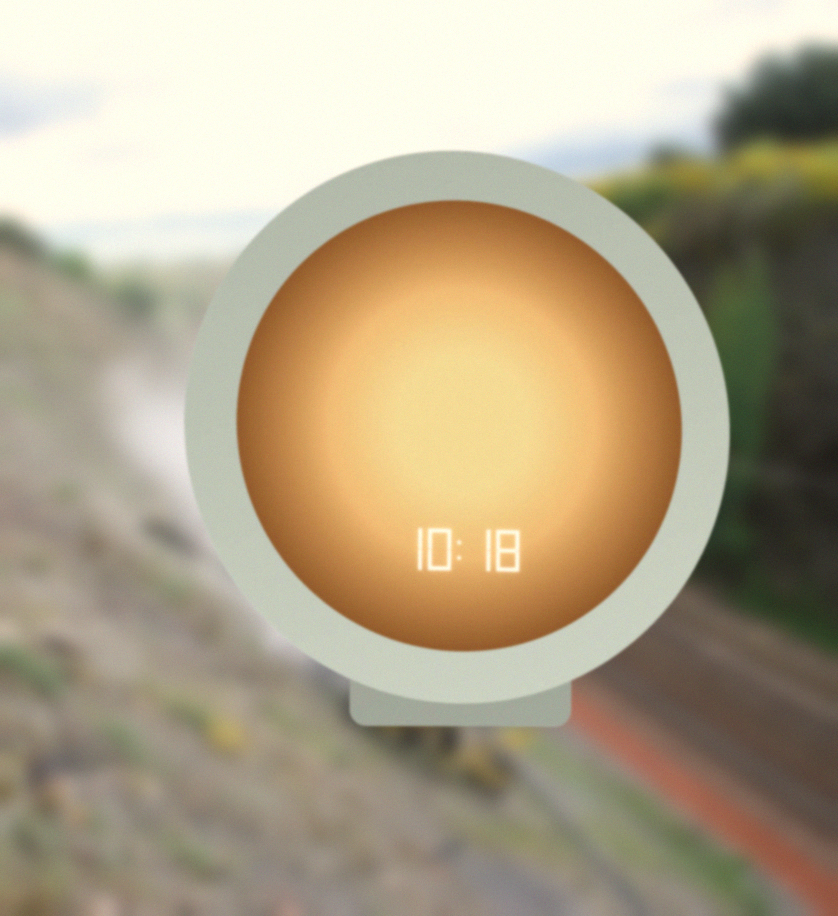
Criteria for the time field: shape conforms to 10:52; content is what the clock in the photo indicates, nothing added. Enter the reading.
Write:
10:18
